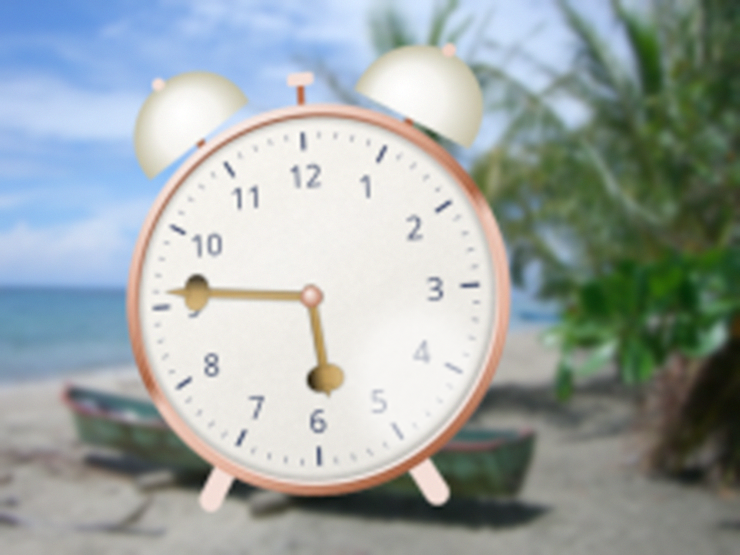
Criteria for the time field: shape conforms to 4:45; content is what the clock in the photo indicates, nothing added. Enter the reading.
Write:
5:46
